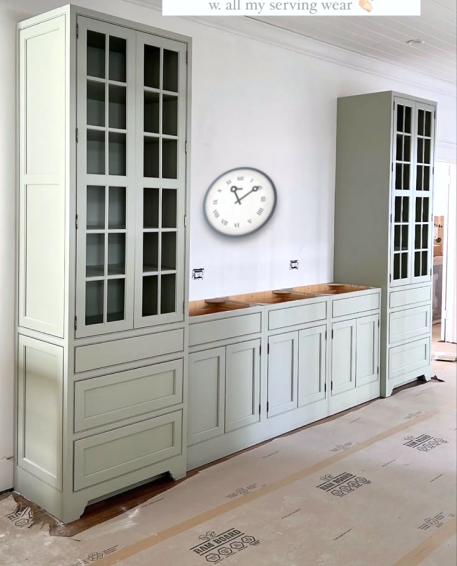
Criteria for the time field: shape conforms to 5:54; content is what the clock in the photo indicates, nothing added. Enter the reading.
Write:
11:09
